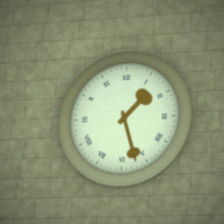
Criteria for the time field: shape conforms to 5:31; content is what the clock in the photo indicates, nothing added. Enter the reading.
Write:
1:27
